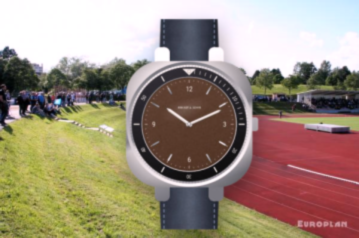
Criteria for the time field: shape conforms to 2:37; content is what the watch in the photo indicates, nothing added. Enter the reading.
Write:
10:11
